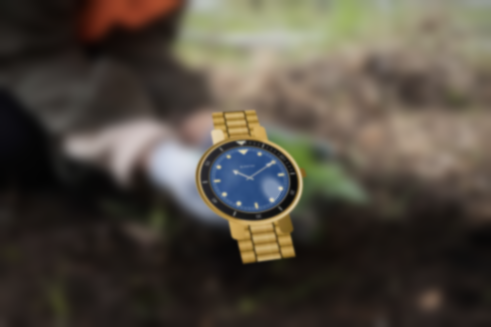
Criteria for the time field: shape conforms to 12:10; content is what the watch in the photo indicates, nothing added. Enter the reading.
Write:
10:10
